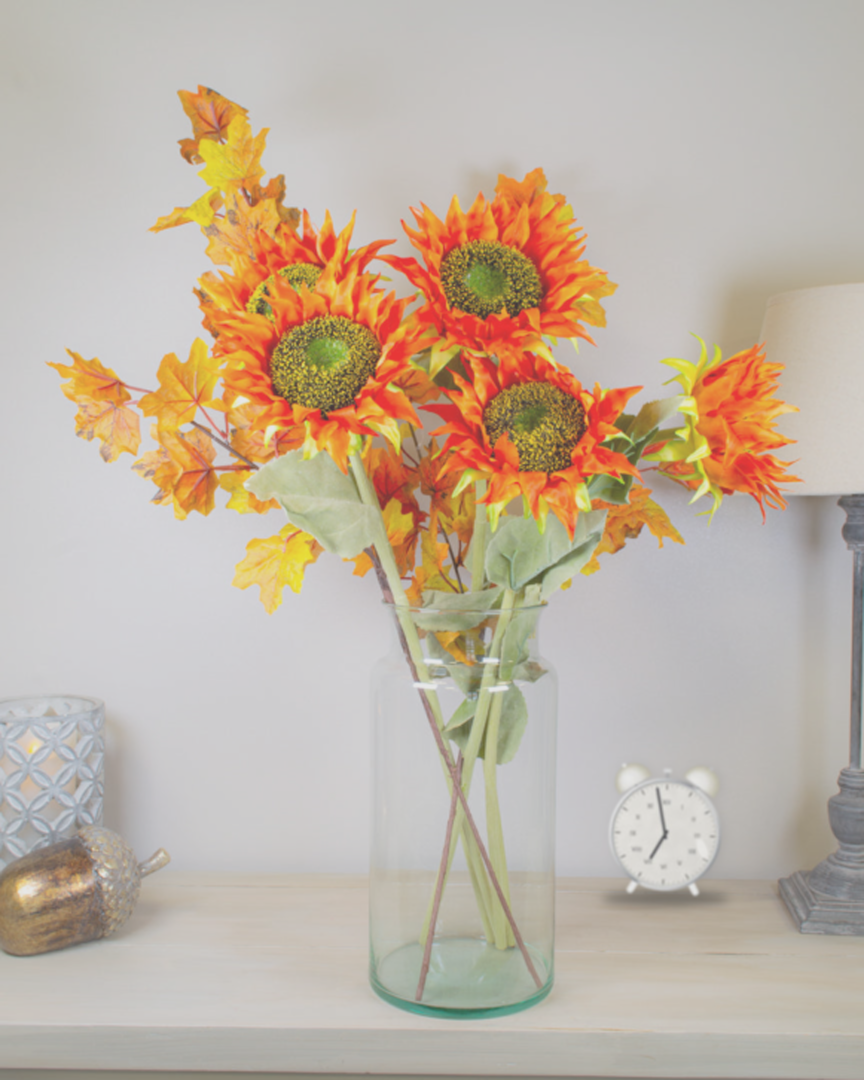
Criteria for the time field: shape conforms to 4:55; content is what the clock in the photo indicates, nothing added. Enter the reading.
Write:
6:58
